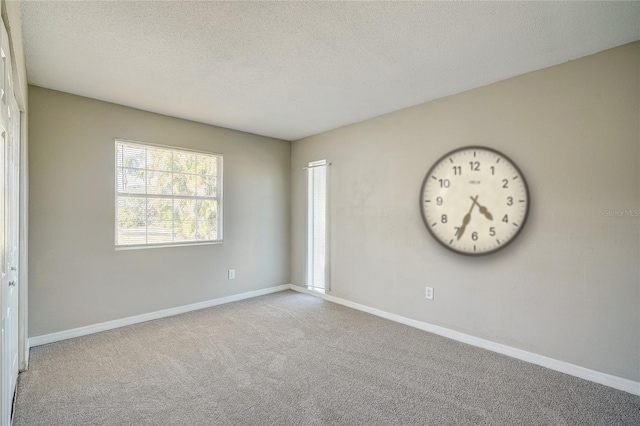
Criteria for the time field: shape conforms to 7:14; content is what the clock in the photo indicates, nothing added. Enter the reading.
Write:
4:34
